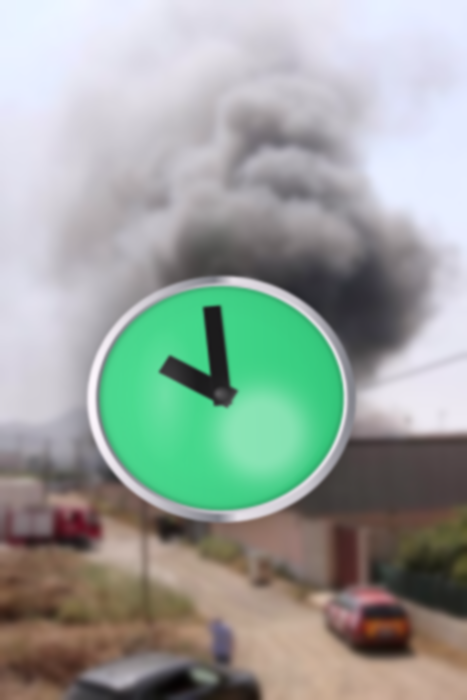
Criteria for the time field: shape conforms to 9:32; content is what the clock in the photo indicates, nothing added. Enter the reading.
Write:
9:59
